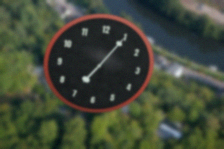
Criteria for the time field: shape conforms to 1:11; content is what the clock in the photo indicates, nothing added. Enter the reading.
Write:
7:05
